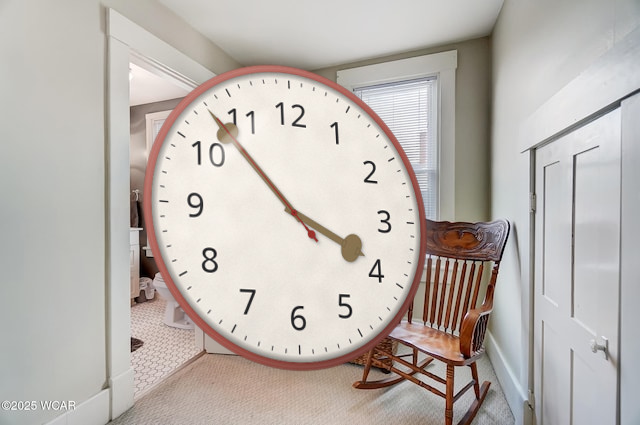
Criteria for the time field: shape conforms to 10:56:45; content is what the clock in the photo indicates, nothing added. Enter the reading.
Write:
3:52:53
